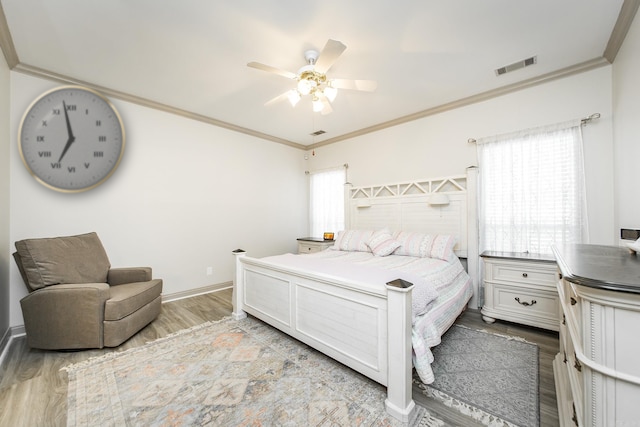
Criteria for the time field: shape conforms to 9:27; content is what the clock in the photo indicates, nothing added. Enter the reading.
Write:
6:58
